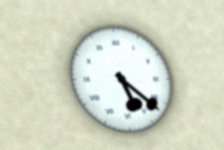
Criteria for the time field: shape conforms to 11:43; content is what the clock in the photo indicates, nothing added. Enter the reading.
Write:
5:22
